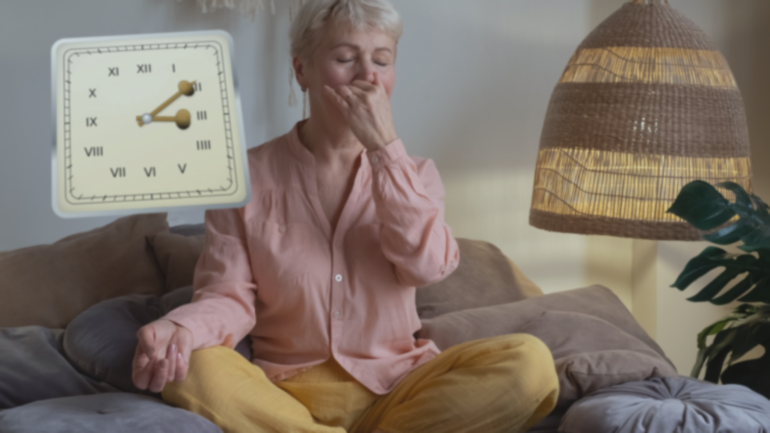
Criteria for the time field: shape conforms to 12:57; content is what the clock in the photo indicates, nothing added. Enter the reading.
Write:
3:09
